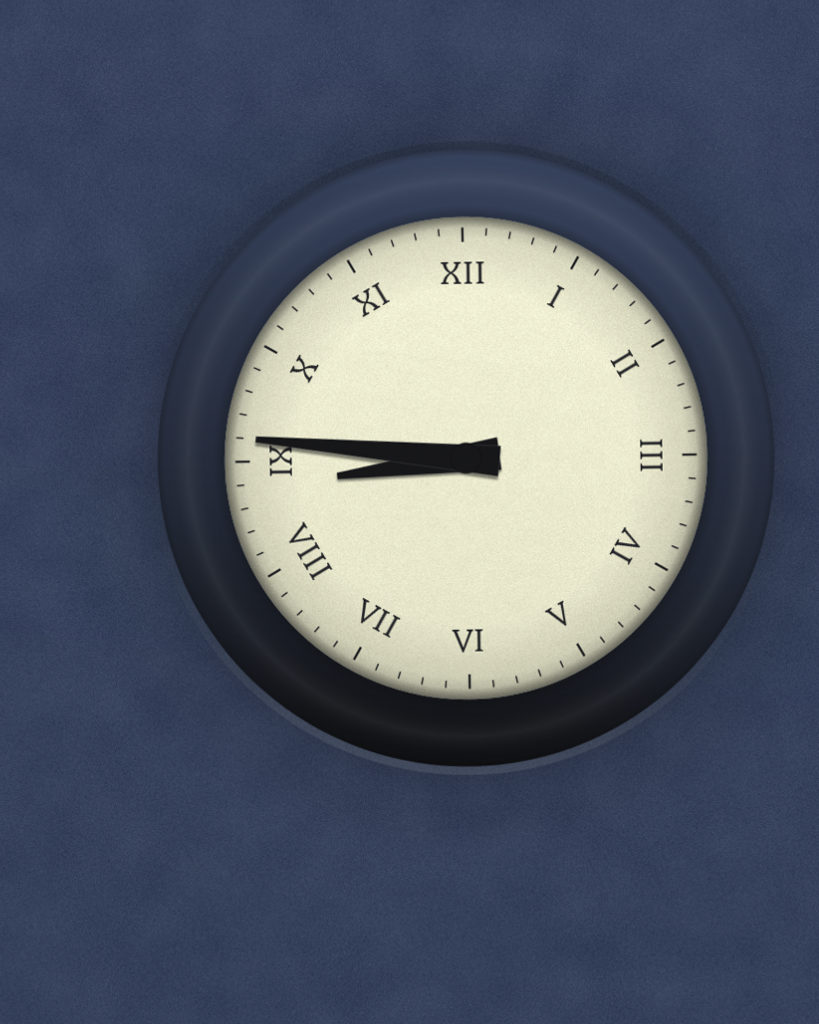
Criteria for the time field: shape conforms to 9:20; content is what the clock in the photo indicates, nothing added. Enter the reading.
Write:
8:46
